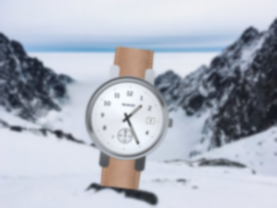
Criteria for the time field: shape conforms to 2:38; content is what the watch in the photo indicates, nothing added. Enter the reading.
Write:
1:25
